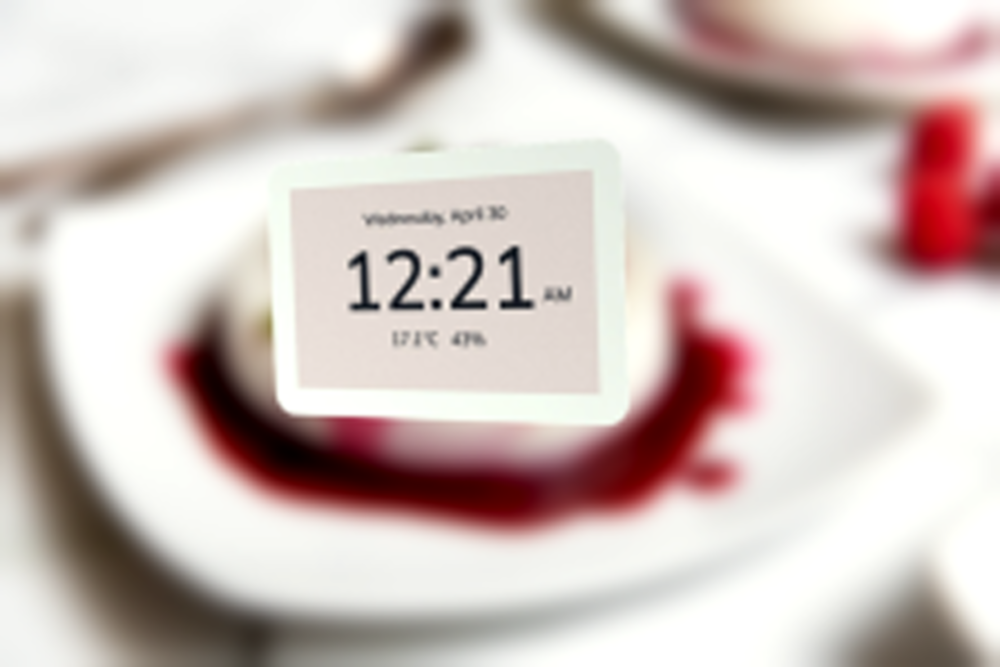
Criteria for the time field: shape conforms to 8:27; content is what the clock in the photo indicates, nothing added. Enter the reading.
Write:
12:21
